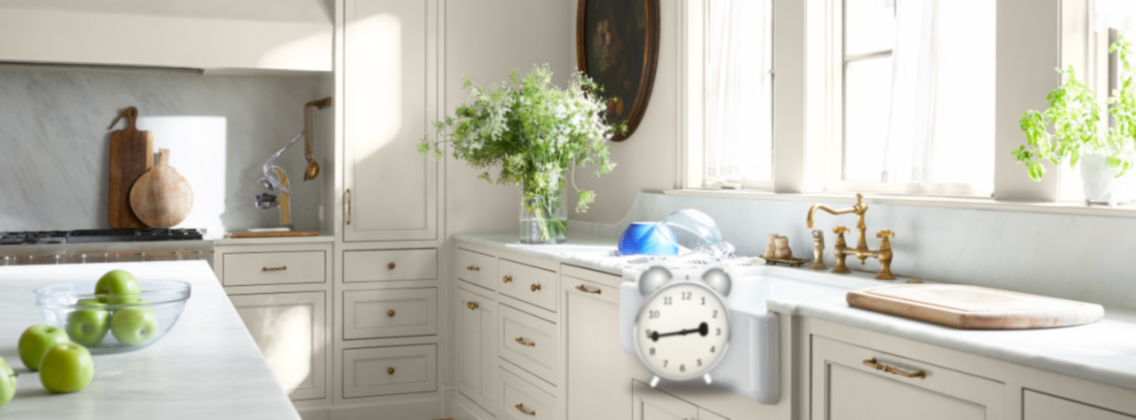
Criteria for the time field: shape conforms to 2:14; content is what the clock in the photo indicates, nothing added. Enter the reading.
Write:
2:44
